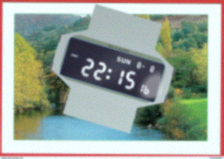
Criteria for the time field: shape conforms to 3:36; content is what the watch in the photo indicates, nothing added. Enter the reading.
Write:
22:15
